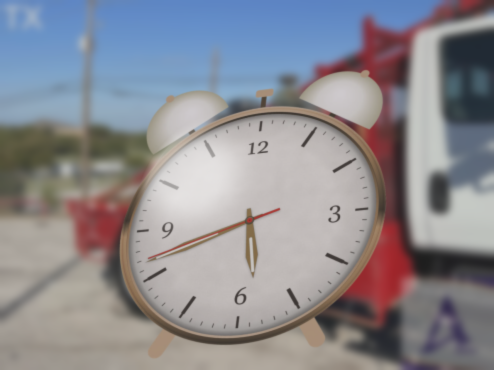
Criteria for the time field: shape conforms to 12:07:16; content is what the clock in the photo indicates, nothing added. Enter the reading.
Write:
5:41:42
